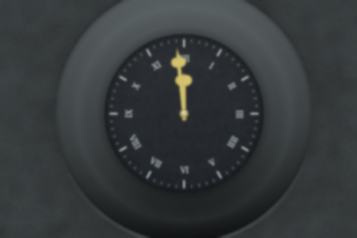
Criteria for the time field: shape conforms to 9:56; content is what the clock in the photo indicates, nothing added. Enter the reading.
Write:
11:59
